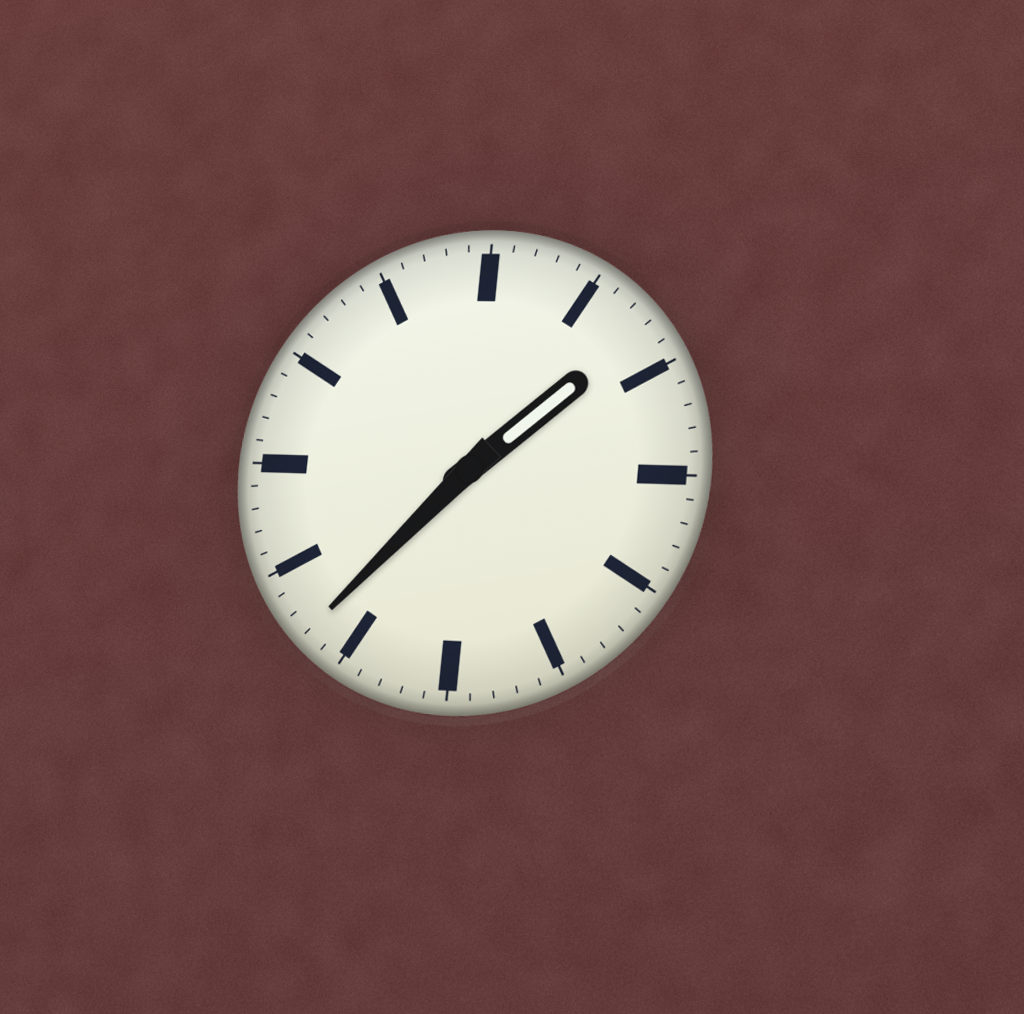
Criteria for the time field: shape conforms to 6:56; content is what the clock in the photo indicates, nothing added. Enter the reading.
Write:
1:37
